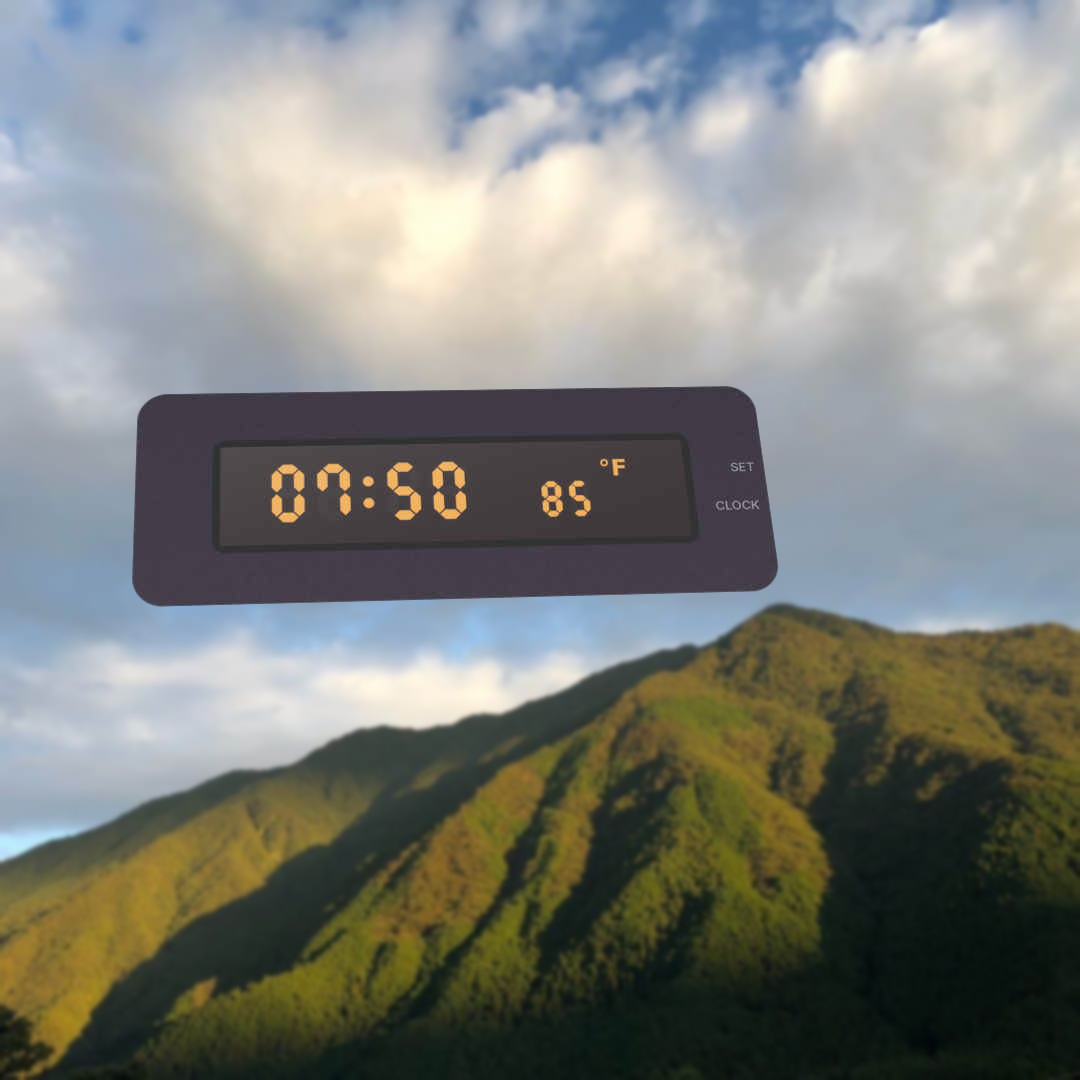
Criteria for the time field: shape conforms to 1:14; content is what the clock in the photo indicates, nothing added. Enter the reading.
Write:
7:50
